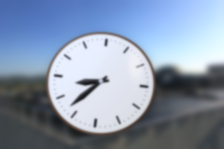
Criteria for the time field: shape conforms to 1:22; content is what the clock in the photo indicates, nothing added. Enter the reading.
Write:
8:37
